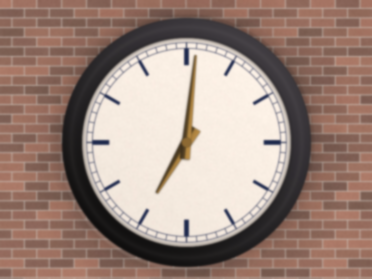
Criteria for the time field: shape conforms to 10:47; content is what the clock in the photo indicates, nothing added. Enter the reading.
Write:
7:01
